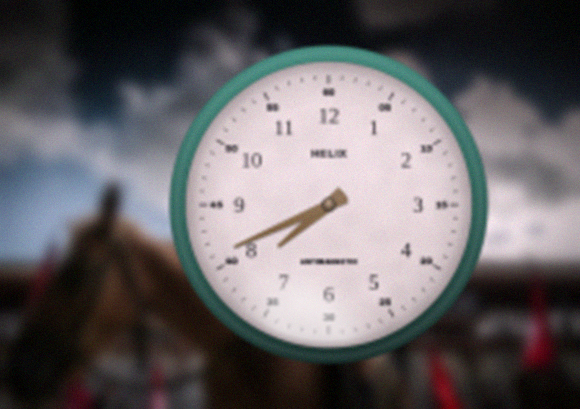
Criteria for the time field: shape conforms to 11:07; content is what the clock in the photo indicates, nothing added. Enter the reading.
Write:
7:41
